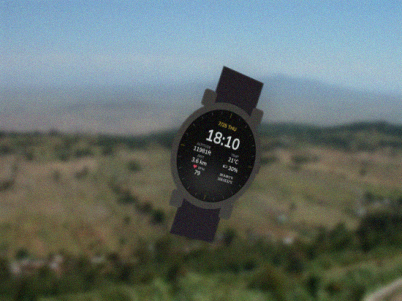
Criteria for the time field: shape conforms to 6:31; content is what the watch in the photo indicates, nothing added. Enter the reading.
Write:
18:10
